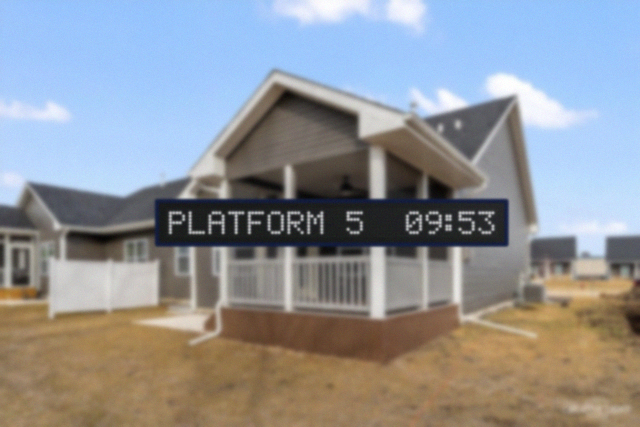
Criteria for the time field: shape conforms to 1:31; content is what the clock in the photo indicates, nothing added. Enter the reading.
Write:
9:53
